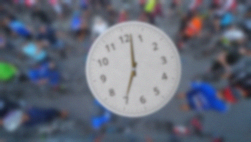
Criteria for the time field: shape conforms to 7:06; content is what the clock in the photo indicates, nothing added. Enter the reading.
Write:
7:02
